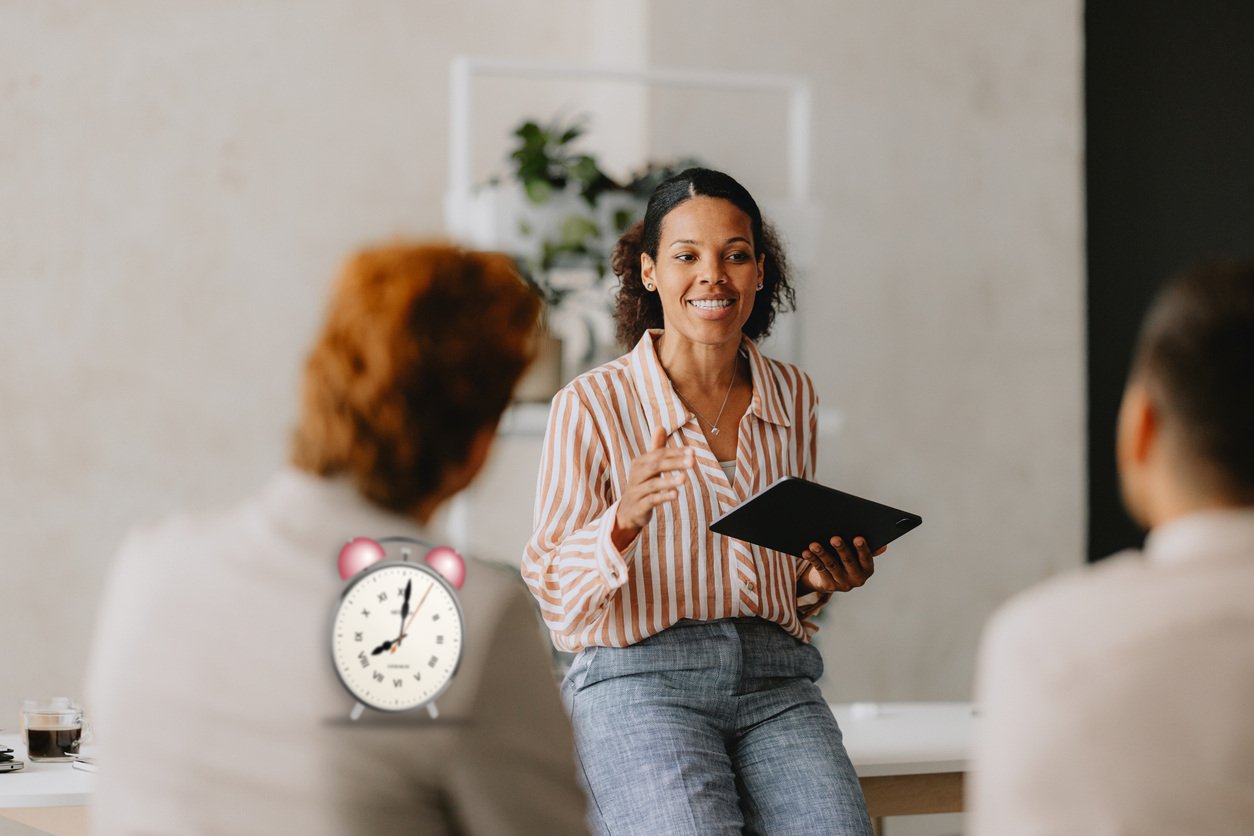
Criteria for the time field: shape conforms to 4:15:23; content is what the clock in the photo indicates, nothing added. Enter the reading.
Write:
8:01:05
